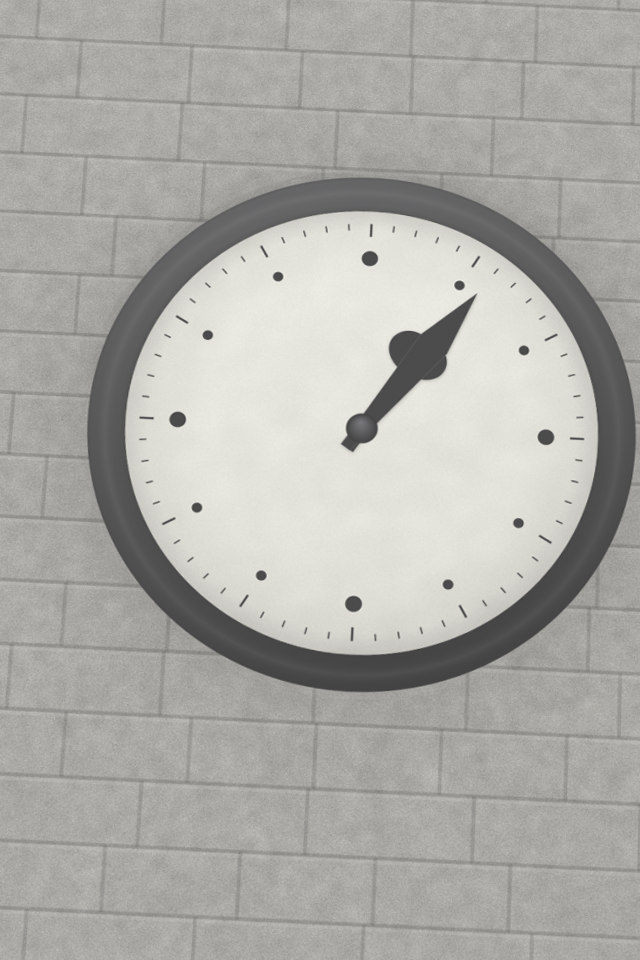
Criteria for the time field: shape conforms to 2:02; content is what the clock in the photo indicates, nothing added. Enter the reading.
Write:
1:06
